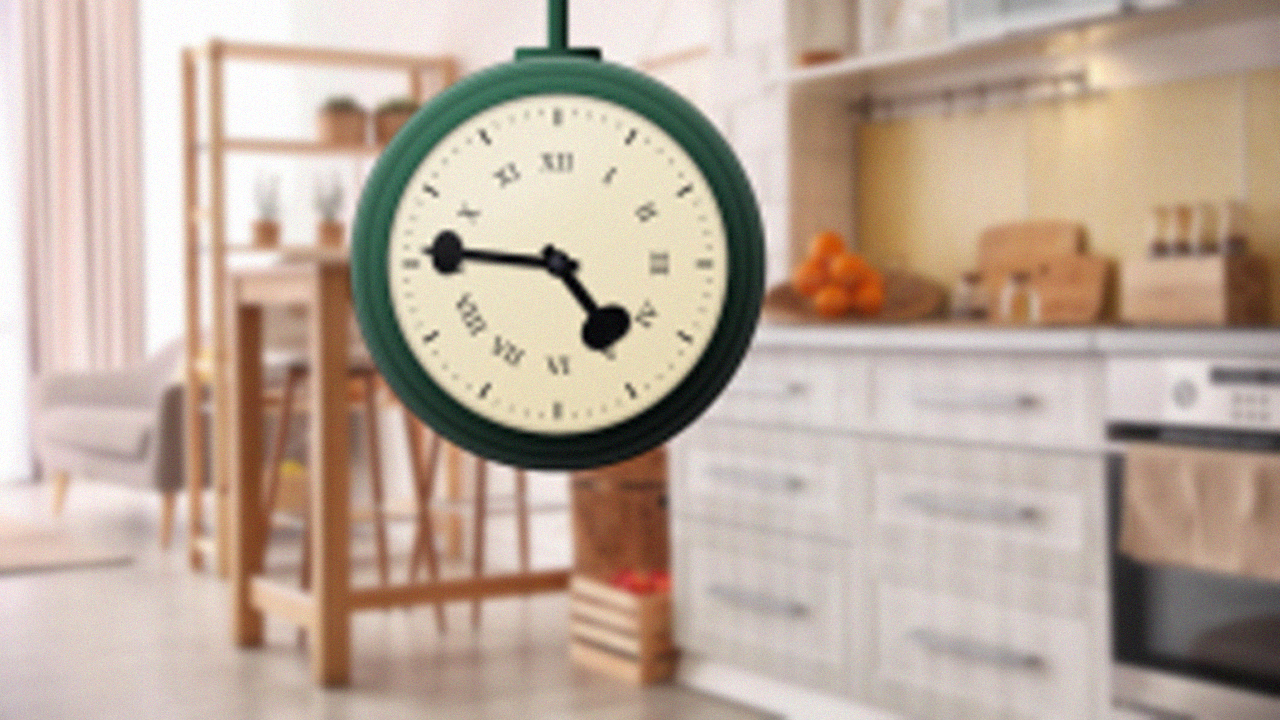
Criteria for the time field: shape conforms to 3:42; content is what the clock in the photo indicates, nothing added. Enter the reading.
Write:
4:46
